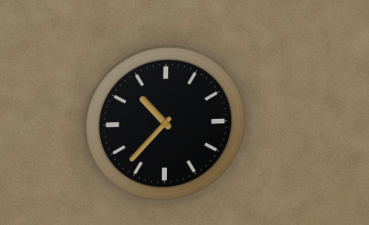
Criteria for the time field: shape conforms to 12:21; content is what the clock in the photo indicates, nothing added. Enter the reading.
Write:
10:37
